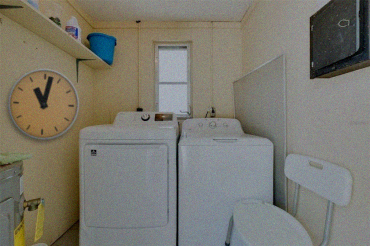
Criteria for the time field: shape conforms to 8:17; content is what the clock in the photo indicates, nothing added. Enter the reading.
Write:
11:02
